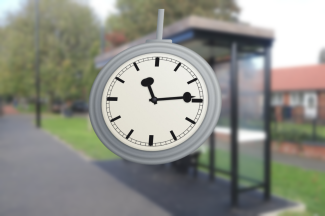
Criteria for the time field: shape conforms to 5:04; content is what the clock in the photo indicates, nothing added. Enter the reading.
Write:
11:14
